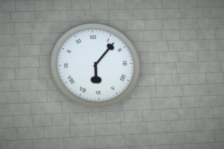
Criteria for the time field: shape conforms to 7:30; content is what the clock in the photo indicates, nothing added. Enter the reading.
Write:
6:07
